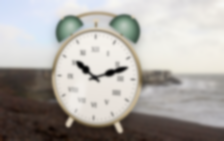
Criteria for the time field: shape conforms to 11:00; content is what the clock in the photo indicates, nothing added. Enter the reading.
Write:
10:12
